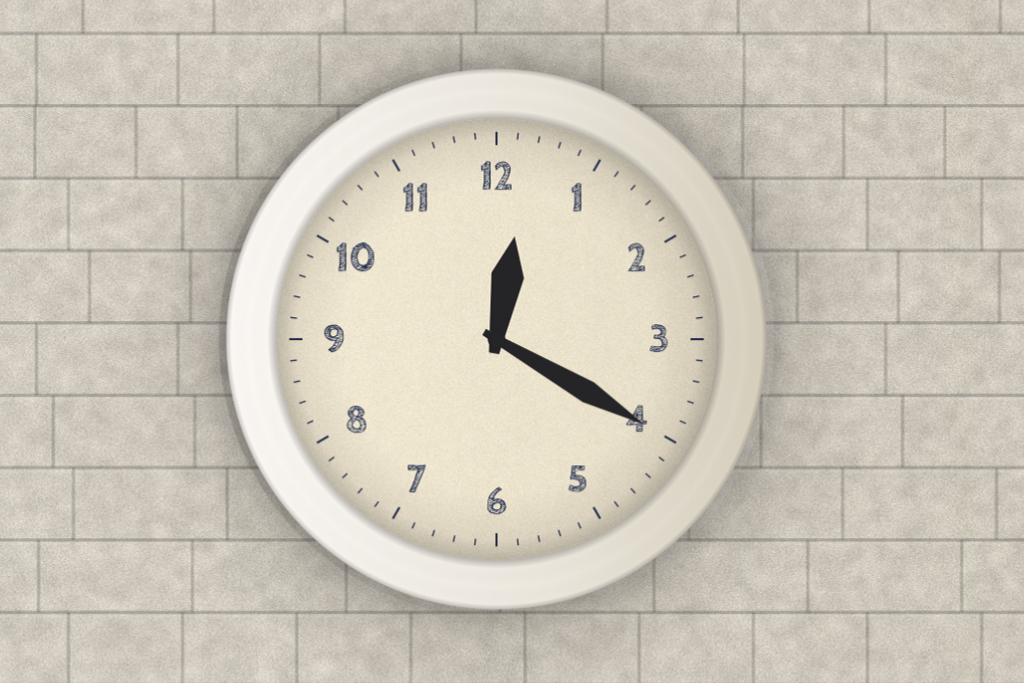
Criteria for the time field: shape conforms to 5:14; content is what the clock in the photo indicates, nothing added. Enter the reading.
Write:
12:20
